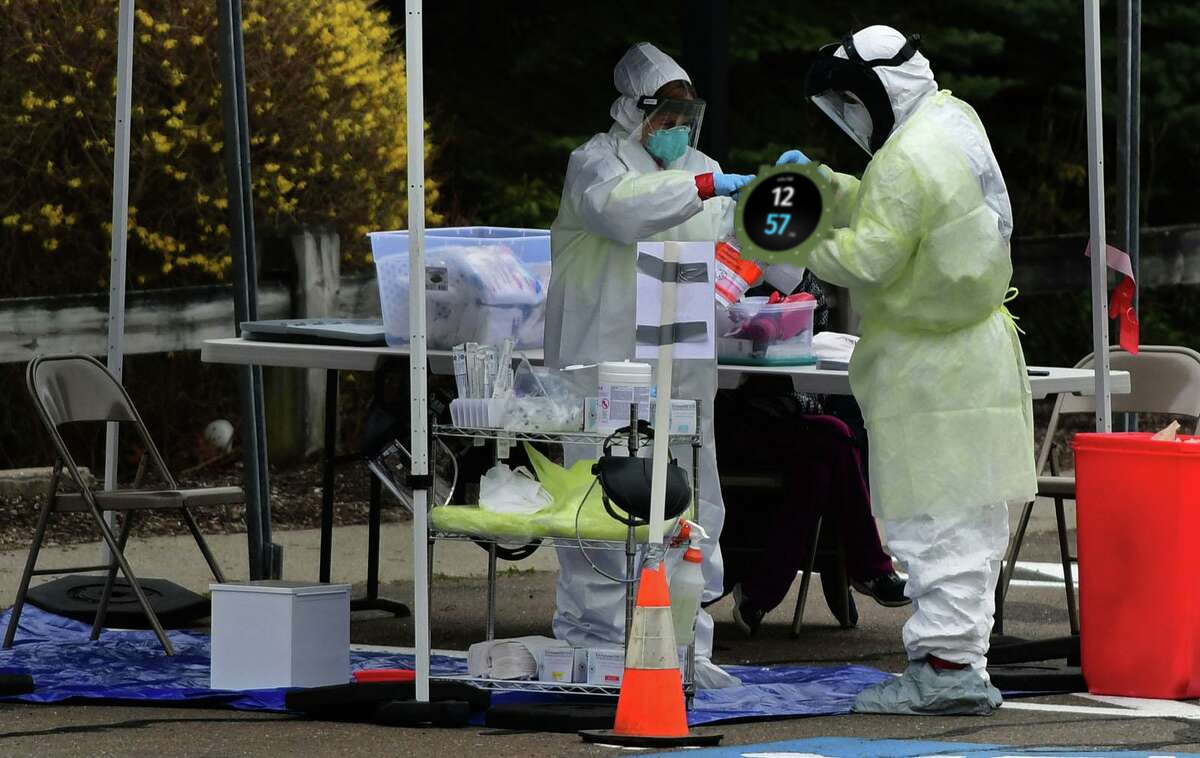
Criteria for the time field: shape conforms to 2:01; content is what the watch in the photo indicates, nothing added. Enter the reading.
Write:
12:57
